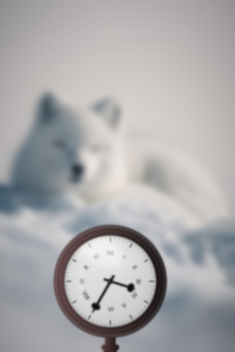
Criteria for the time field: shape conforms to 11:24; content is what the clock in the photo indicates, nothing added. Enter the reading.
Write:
3:35
